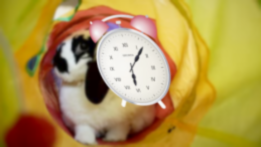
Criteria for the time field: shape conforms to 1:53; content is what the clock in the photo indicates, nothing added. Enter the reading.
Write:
6:07
